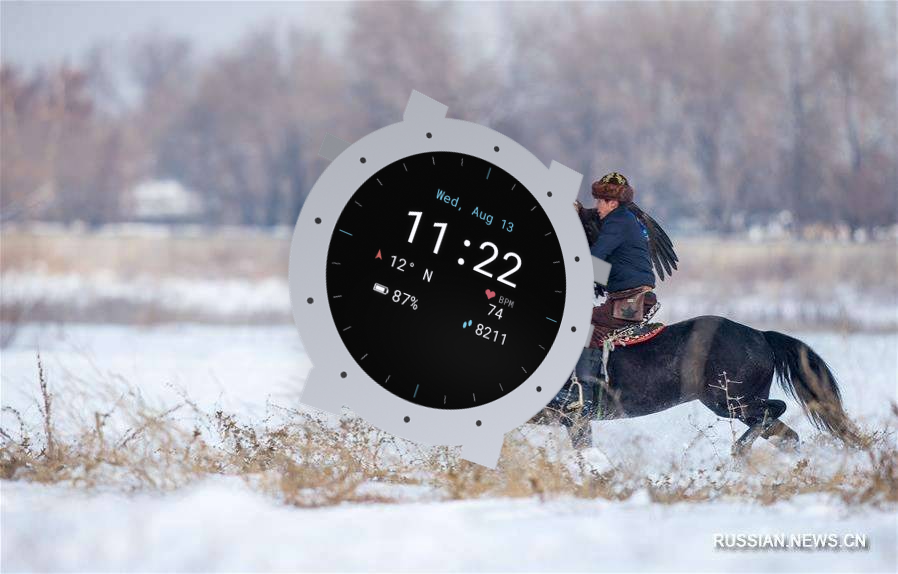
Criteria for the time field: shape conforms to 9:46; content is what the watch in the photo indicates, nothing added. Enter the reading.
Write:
11:22
